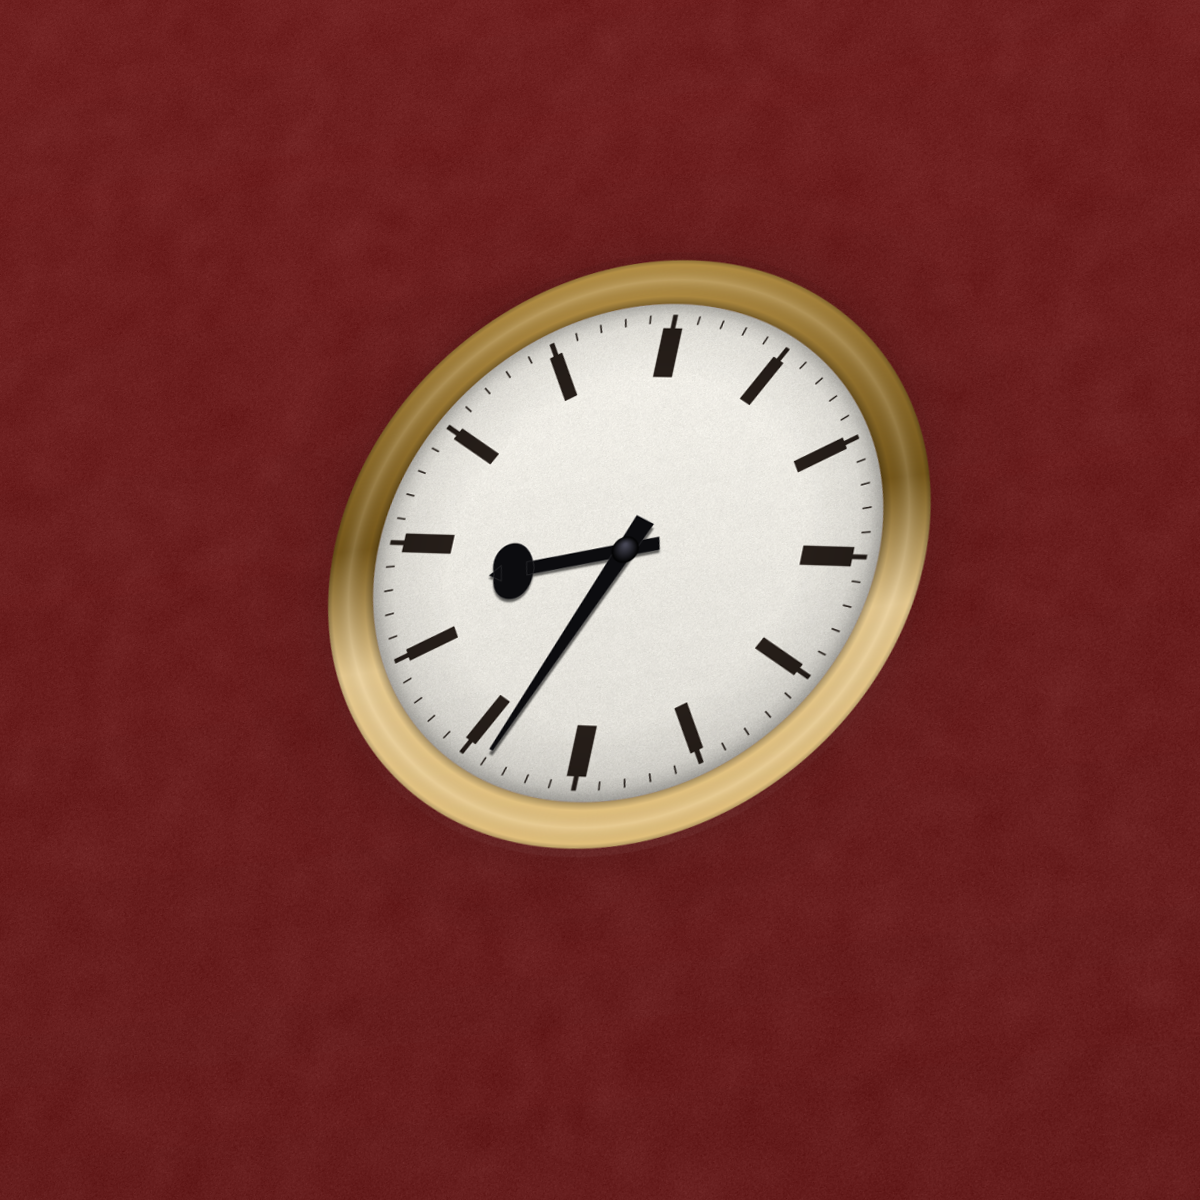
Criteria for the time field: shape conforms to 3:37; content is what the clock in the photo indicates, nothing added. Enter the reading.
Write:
8:34
